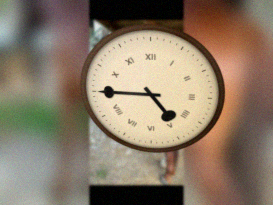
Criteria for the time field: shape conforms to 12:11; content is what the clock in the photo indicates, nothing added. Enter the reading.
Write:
4:45
